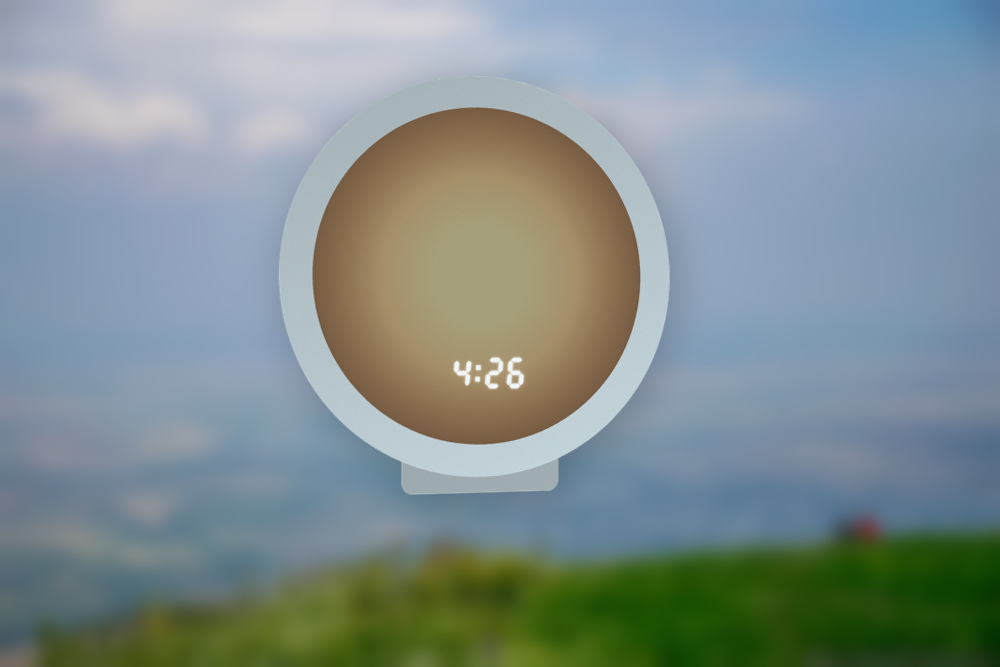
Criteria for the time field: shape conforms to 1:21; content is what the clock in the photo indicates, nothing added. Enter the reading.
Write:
4:26
